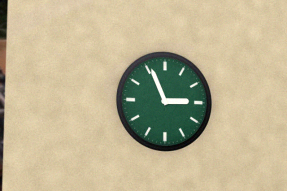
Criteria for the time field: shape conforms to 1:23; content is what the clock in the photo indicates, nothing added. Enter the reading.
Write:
2:56
